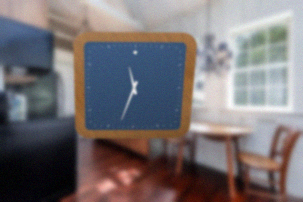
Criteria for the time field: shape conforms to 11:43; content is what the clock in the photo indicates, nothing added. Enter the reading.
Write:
11:33
